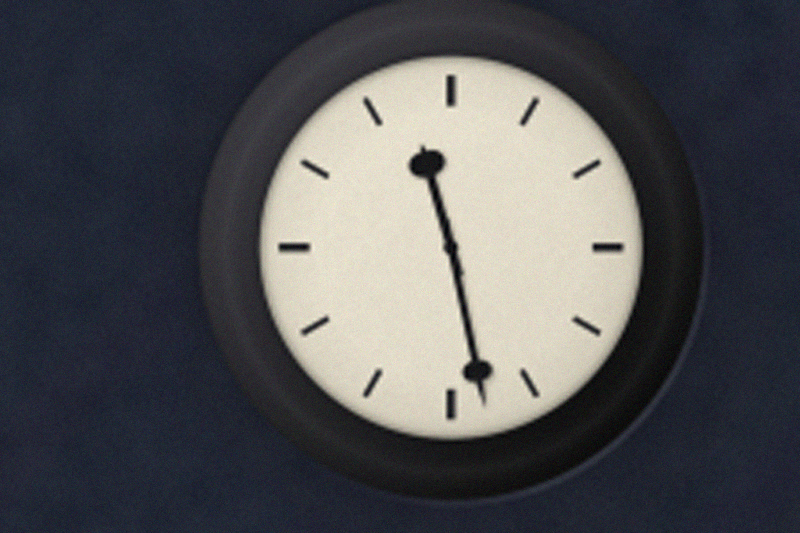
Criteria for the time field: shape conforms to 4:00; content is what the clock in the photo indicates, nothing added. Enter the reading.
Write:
11:28
